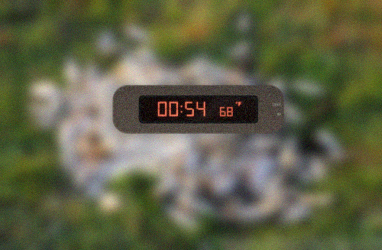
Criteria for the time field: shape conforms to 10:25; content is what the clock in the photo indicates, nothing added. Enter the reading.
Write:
0:54
